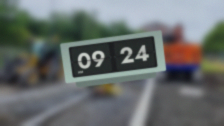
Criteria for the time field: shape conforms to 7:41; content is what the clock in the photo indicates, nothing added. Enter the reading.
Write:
9:24
